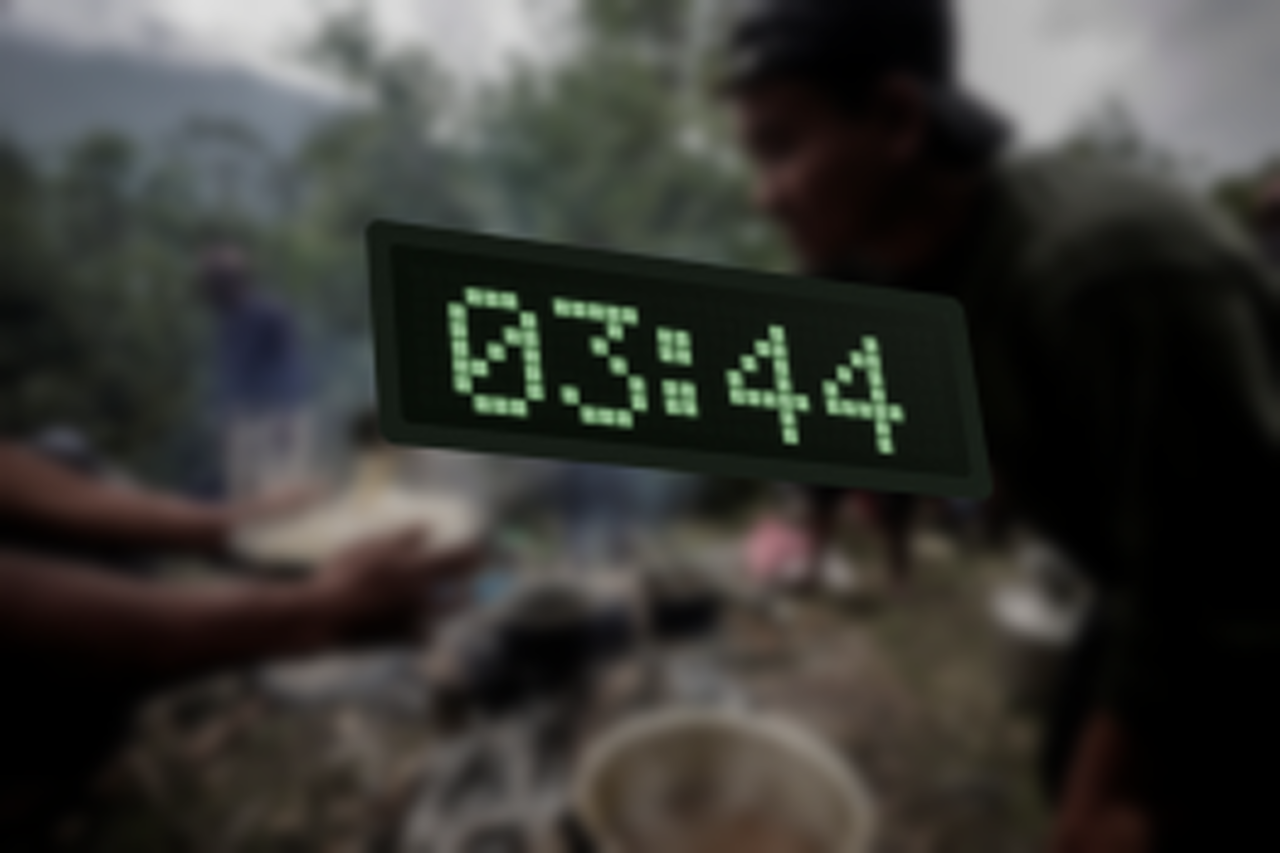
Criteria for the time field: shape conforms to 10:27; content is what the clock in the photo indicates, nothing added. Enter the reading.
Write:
3:44
